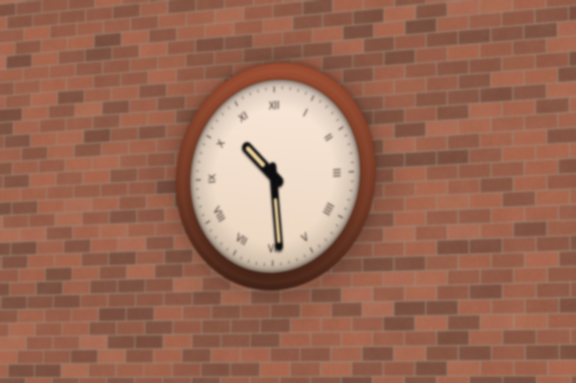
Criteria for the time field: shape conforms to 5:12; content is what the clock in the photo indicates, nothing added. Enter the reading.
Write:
10:29
